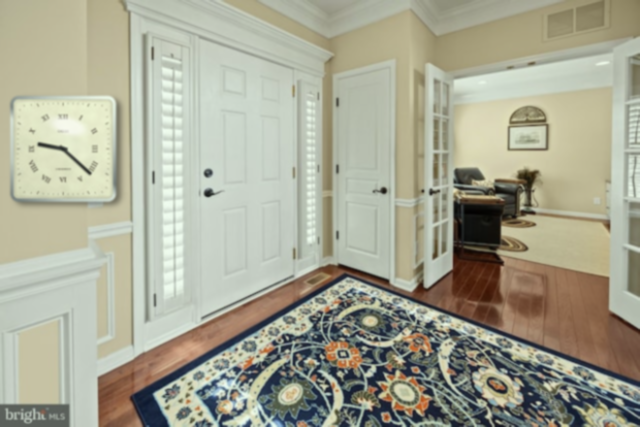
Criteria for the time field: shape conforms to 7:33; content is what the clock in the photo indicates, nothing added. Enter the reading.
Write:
9:22
